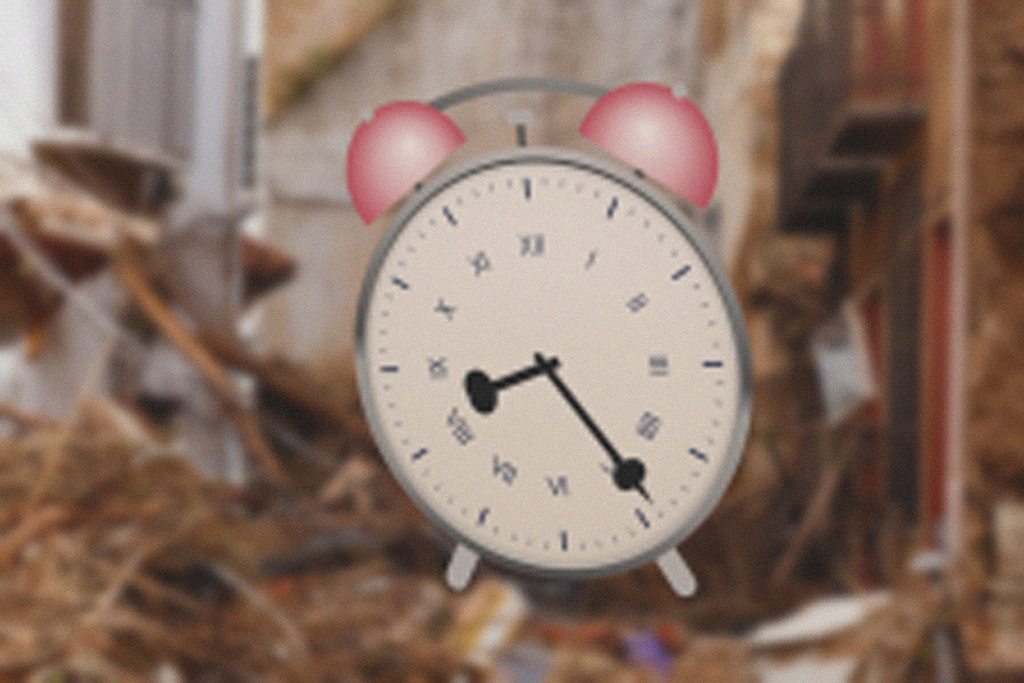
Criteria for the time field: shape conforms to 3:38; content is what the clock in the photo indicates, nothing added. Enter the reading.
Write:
8:24
